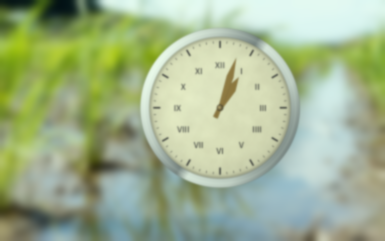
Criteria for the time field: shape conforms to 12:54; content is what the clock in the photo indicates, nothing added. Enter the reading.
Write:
1:03
